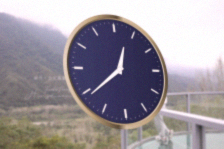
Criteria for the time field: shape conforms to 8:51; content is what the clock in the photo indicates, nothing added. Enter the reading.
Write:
12:39
